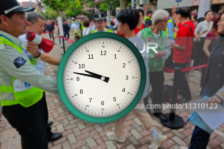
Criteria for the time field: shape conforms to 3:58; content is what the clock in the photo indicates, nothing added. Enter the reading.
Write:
9:47
